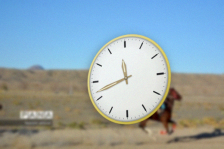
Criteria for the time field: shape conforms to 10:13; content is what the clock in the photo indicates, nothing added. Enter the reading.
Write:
11:42
